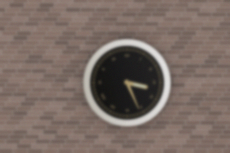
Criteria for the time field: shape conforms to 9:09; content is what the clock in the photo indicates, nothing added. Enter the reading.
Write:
3:26
